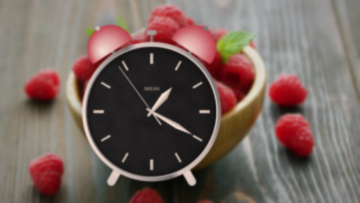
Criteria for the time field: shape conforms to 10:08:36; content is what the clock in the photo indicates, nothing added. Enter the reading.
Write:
1:19:54
